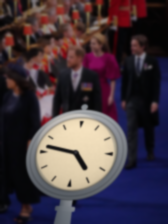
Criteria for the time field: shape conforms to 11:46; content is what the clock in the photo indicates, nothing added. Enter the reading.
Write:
4:47
